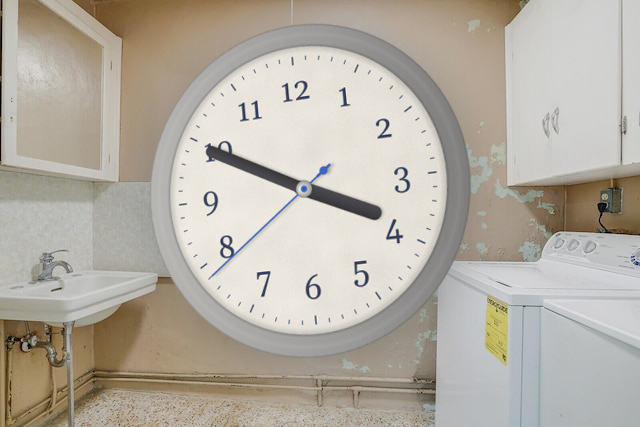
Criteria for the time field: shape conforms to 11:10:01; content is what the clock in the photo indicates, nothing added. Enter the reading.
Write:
3:49:39
